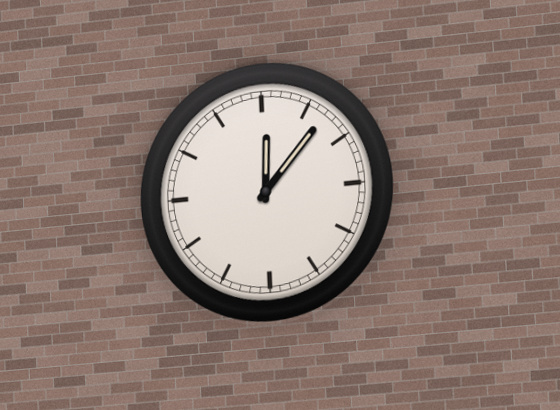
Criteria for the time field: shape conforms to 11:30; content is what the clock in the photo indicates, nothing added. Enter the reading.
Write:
12:07
